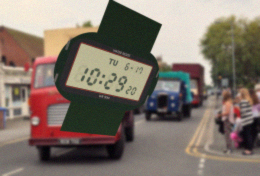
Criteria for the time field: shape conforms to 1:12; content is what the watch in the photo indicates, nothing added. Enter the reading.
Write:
10:29
